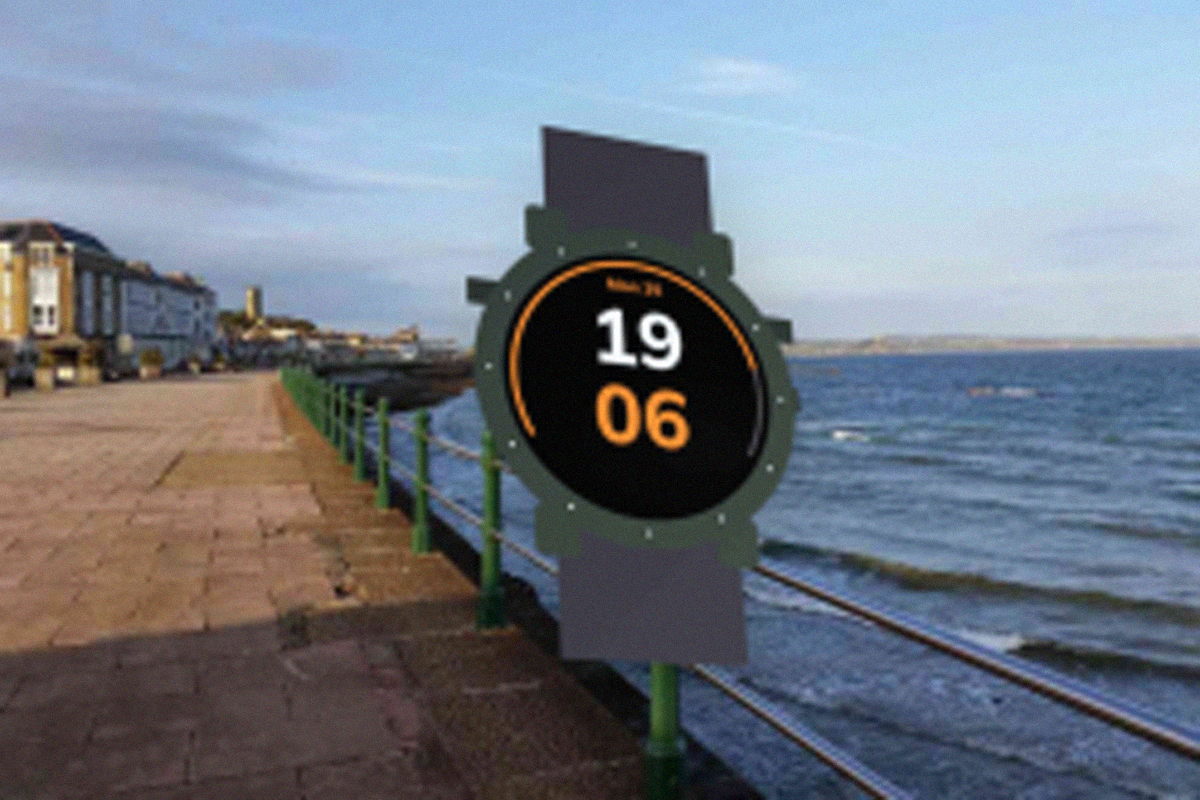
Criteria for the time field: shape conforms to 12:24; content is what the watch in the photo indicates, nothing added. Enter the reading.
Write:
19:06
